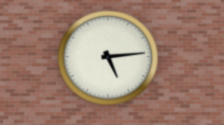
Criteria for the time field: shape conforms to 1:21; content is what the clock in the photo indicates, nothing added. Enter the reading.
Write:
5:14
